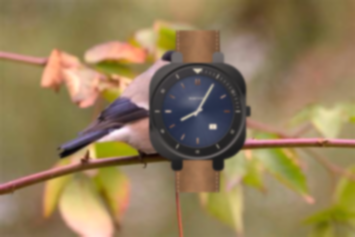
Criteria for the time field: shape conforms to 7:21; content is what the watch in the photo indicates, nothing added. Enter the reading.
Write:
8:05
